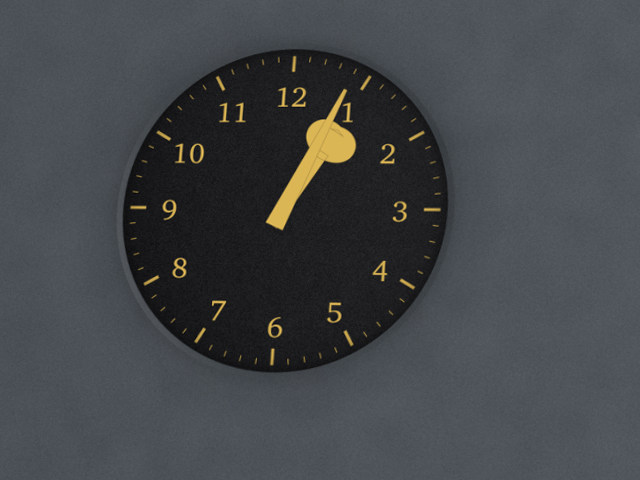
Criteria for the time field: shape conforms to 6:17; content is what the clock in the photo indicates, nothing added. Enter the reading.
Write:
1:04
